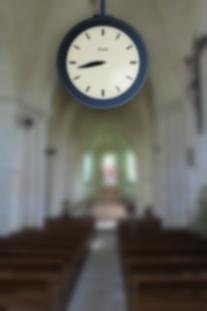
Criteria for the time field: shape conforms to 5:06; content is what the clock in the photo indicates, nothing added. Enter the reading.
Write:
8:43
